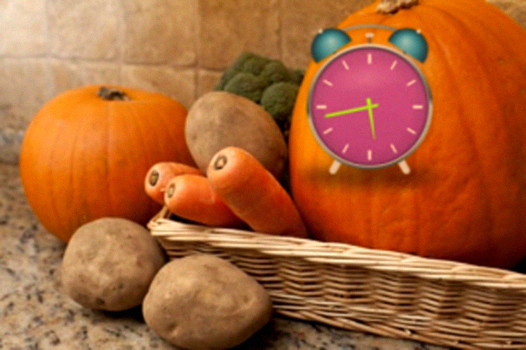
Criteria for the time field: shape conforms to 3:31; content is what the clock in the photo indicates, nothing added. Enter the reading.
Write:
5:43
